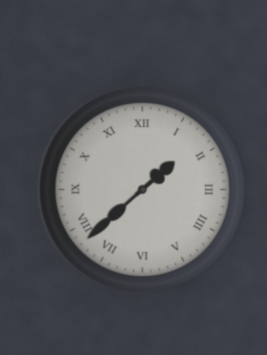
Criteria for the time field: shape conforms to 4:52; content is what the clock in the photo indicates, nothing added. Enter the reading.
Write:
1:38
